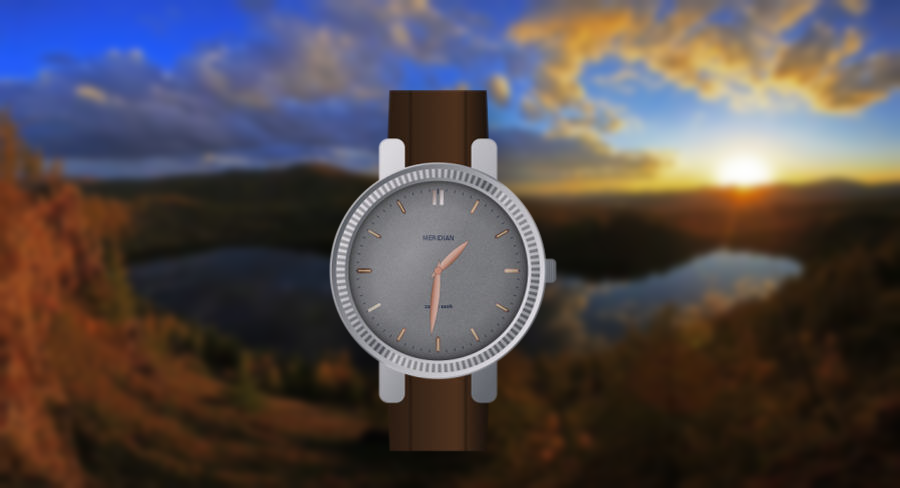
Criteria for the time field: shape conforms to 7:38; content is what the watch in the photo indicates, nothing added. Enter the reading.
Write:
1:31
